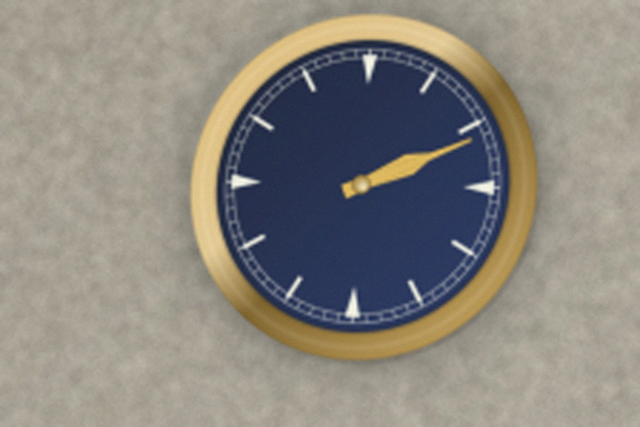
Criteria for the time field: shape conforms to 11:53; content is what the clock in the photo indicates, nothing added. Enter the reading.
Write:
2:11
